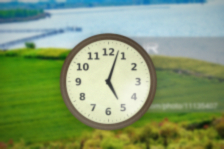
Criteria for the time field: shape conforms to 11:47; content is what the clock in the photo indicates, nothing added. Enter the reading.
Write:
5:03
